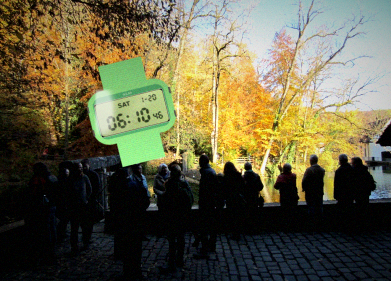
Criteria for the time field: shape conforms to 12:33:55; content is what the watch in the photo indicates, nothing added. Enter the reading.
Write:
6:10:46
